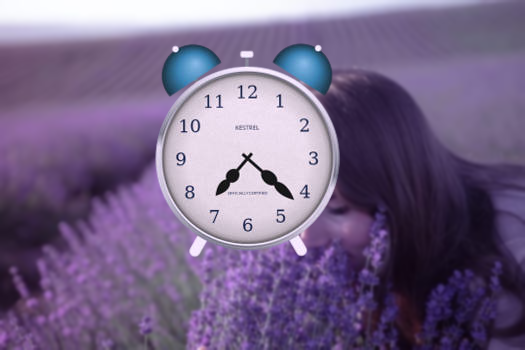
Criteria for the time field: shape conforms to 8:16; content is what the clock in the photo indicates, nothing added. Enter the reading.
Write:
7:22
